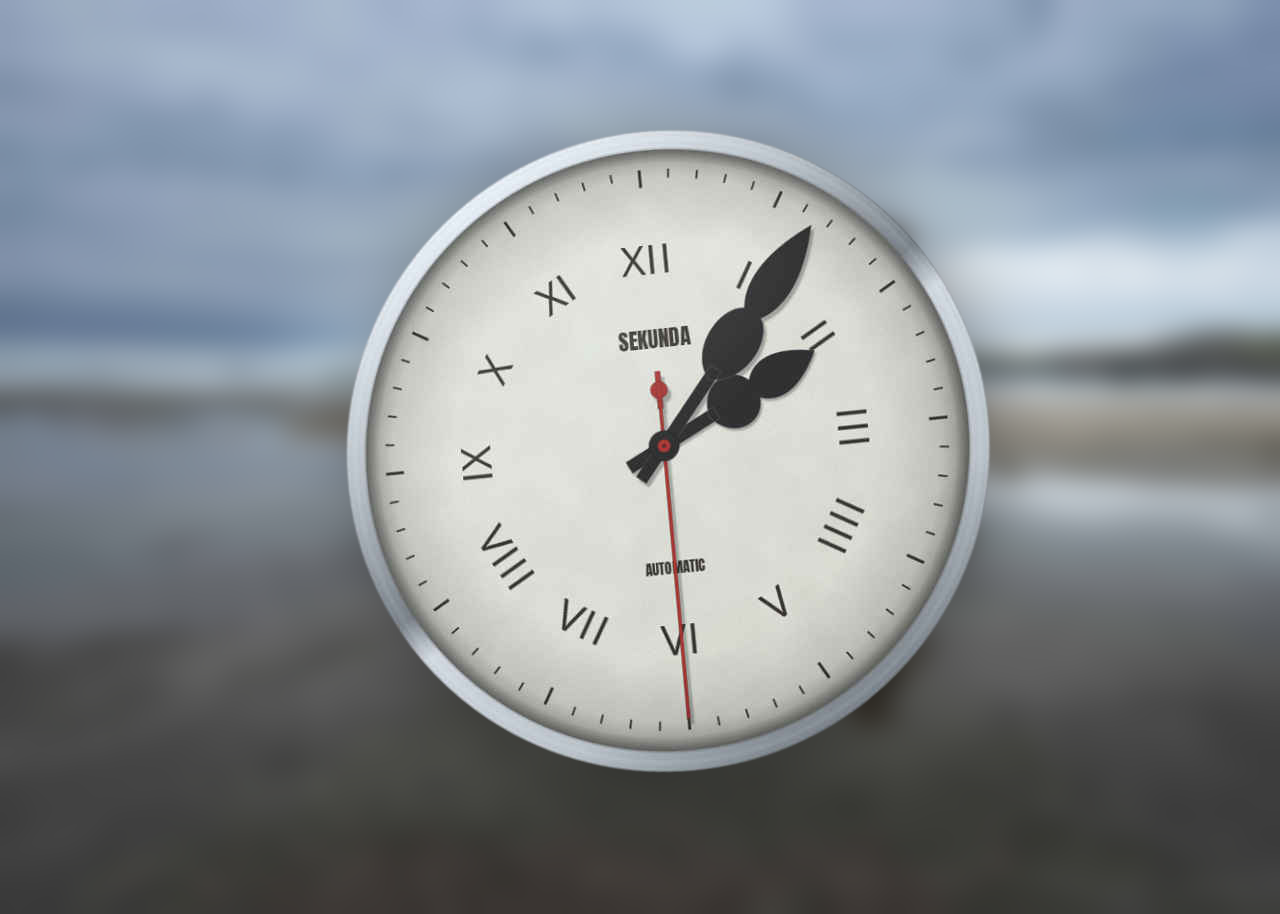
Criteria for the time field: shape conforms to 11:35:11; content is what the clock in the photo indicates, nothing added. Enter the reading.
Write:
2:06:30
